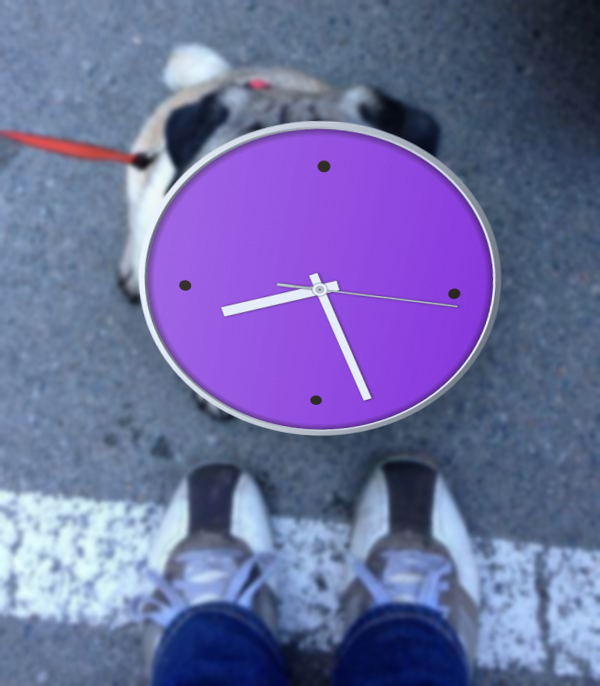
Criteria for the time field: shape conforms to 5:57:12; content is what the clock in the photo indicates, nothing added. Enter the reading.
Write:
8:26:16
